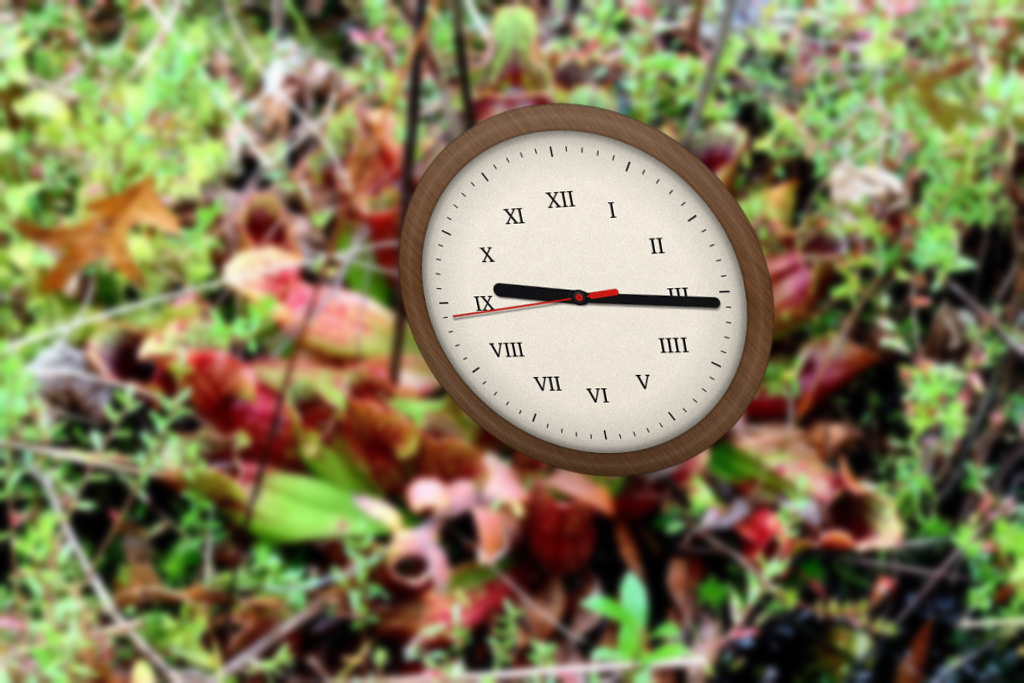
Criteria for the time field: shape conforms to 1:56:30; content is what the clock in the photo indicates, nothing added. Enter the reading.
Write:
9:15:44
